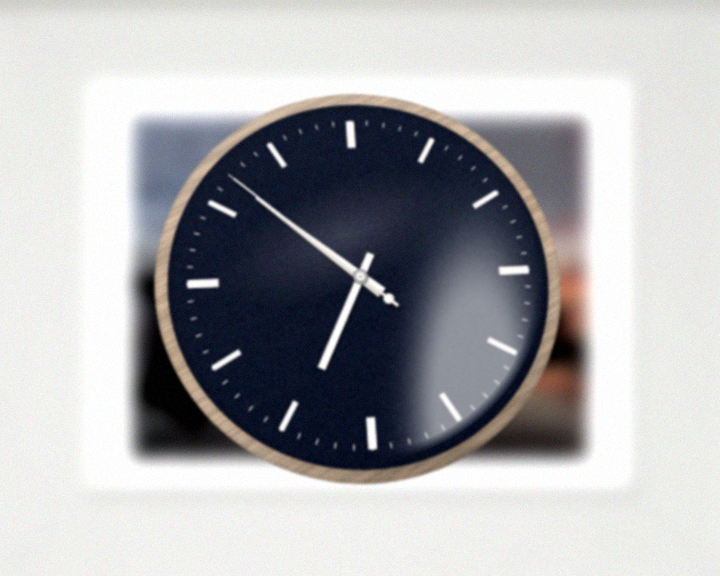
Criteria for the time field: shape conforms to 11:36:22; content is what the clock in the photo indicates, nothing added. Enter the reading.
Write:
6:51:52
